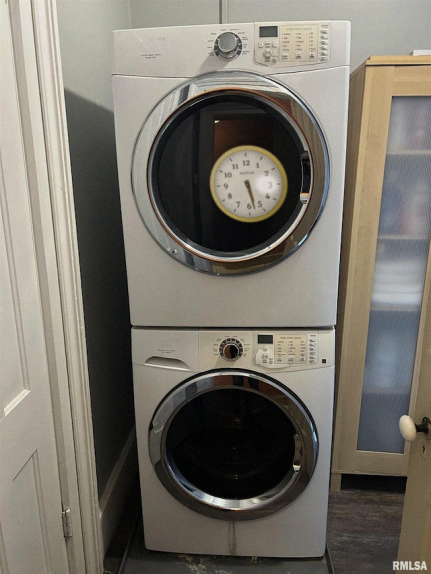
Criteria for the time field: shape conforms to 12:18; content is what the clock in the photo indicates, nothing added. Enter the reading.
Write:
5:28
